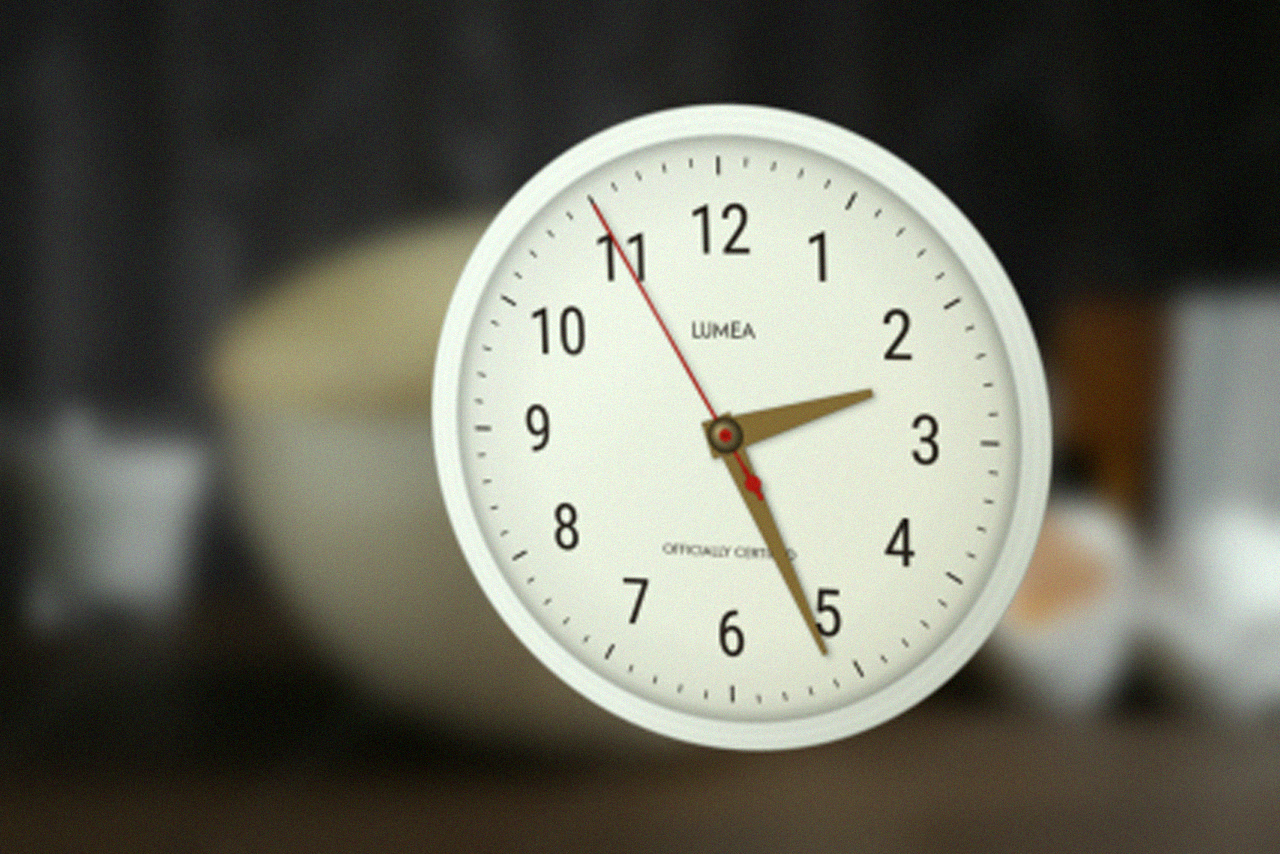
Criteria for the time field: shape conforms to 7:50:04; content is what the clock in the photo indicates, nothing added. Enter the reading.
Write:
2:25:55
